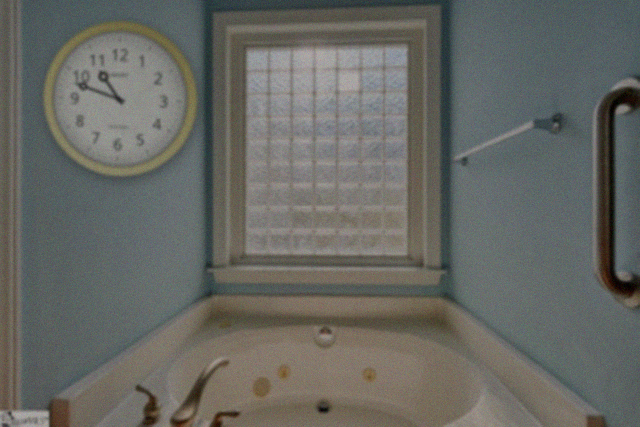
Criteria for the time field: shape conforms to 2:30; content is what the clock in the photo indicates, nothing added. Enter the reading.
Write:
10:48
